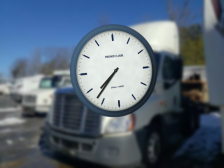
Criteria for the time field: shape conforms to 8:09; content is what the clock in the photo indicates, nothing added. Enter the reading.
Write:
7:37
